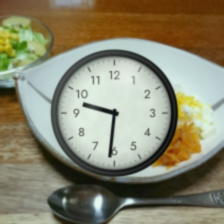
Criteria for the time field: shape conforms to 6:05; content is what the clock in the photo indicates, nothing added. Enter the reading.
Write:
9:31
